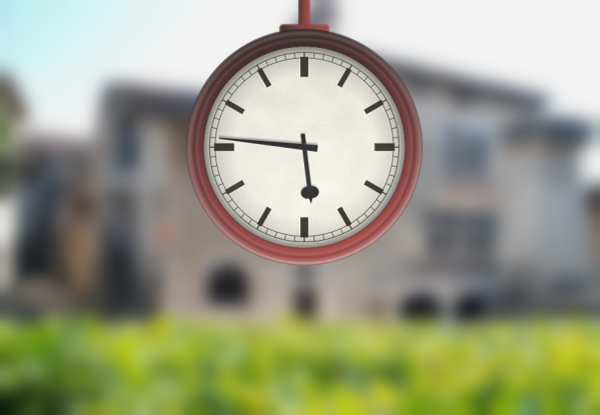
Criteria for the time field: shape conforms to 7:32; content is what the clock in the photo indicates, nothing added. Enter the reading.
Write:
5:46
